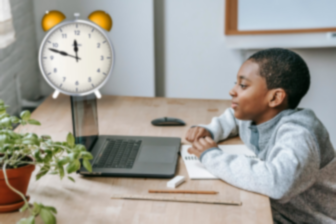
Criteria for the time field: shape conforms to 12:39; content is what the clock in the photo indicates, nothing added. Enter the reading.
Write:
11:48
